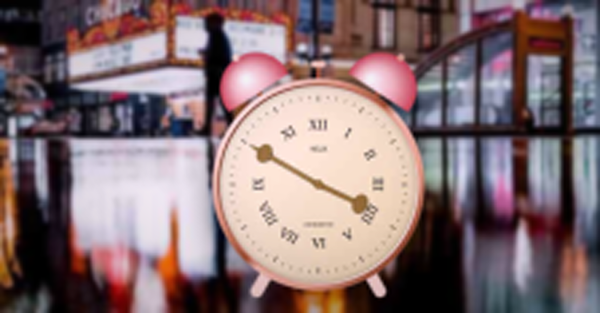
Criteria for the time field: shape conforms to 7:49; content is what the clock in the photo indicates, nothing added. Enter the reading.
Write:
3:50
